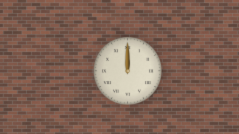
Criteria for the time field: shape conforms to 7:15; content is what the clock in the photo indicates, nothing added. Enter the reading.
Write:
12:00
